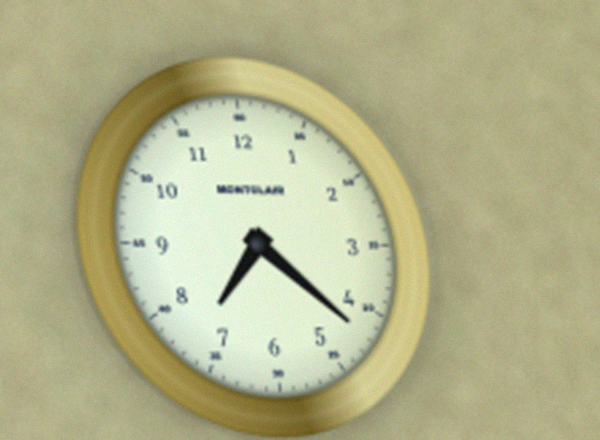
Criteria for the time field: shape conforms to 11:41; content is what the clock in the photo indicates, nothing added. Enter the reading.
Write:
7:22
